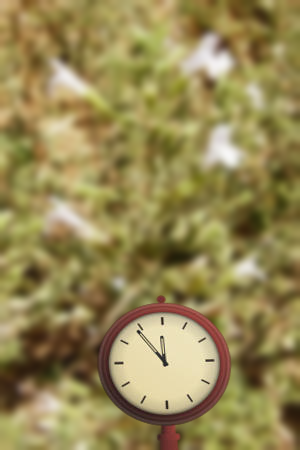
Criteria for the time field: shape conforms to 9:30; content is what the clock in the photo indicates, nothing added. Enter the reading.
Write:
11:54
